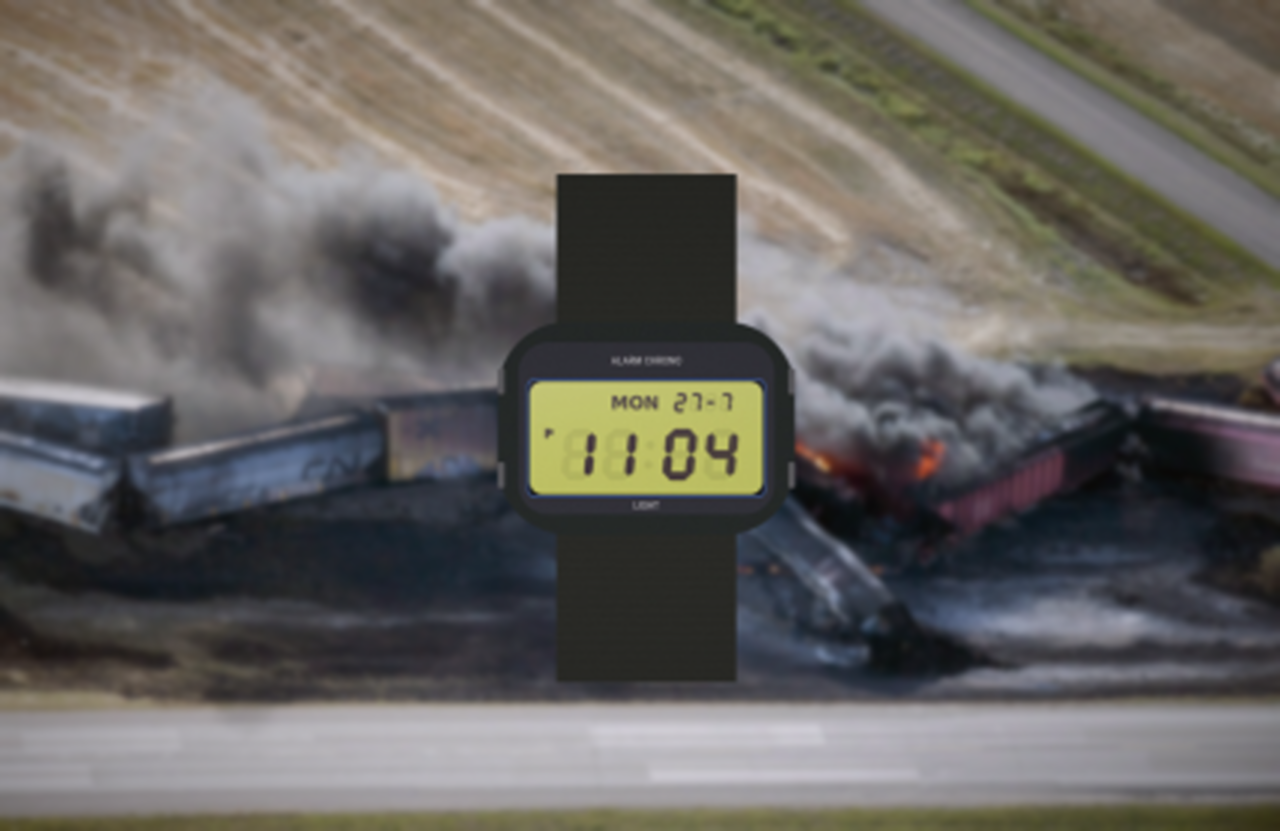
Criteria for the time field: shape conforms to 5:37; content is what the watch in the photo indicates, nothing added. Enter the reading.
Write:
11:04
